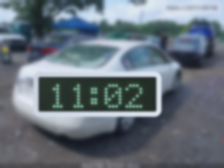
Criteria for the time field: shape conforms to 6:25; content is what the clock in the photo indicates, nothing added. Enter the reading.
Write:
11:02
